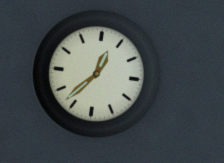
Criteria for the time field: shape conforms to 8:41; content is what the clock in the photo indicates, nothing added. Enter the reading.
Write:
12:37
